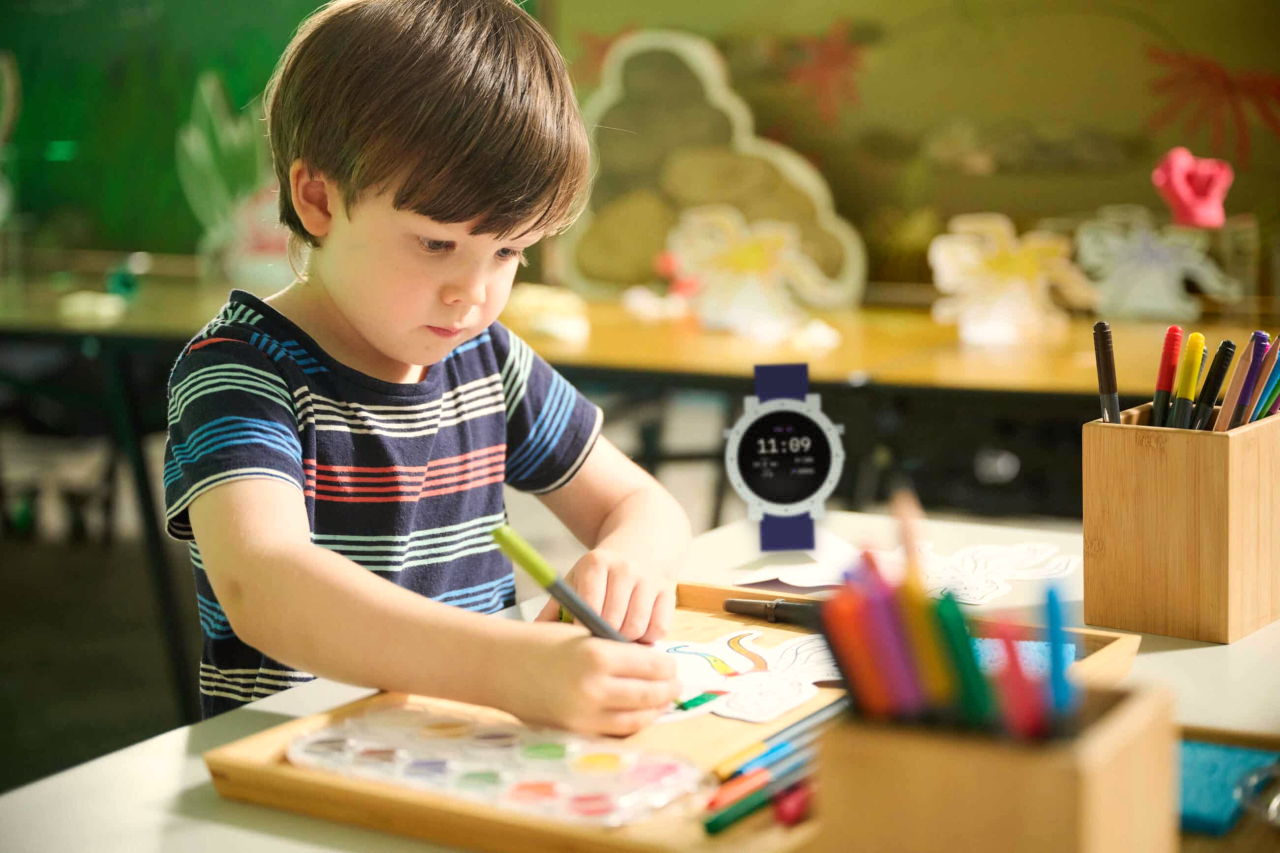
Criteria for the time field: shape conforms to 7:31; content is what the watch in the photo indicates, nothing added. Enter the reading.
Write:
11:09
